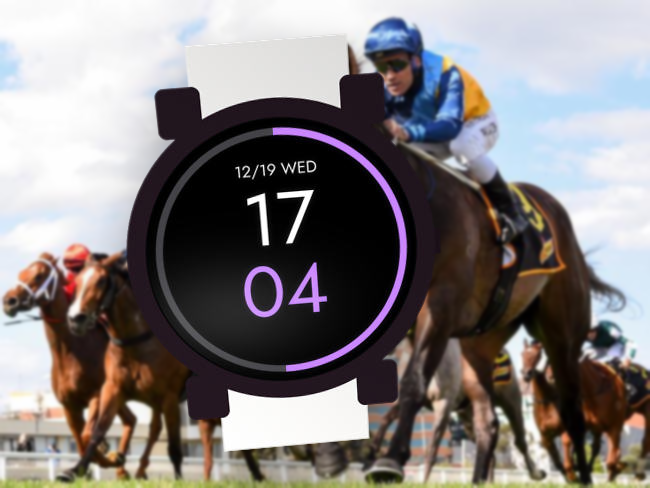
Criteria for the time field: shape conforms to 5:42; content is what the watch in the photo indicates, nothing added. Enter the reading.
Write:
17:04
